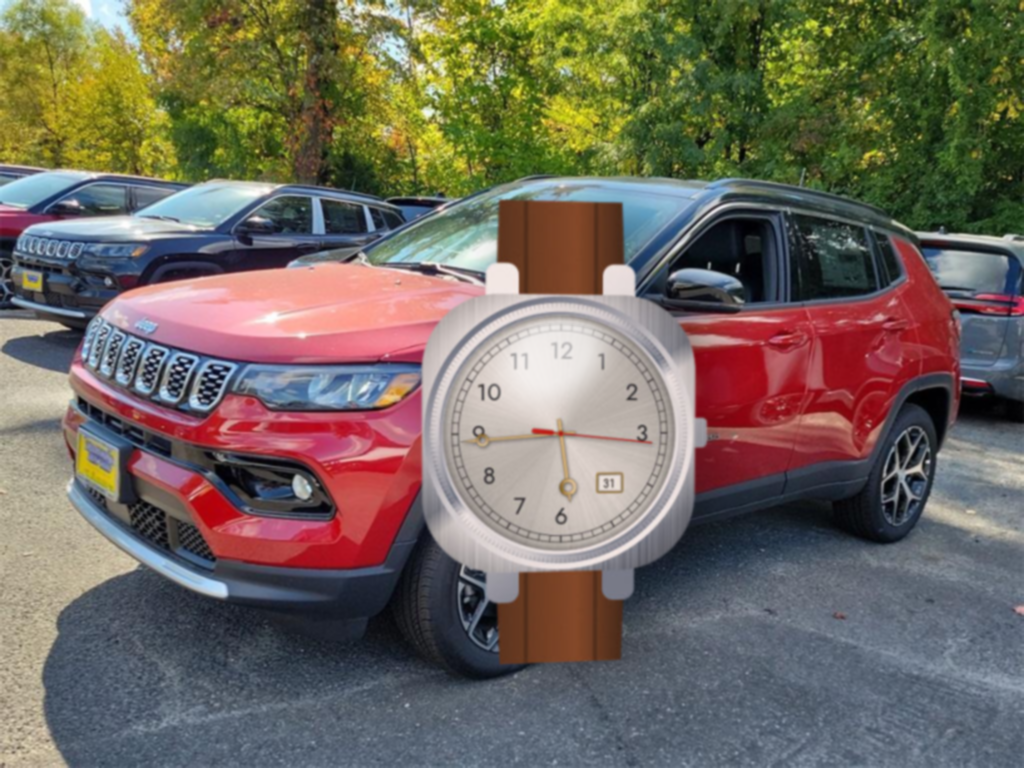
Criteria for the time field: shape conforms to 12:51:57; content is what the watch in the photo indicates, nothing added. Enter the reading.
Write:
5:44:16
